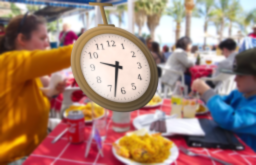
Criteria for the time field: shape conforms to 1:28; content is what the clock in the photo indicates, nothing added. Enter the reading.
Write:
9:33
